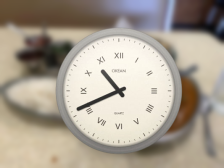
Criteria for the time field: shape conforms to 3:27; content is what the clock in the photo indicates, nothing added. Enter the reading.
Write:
10:41
